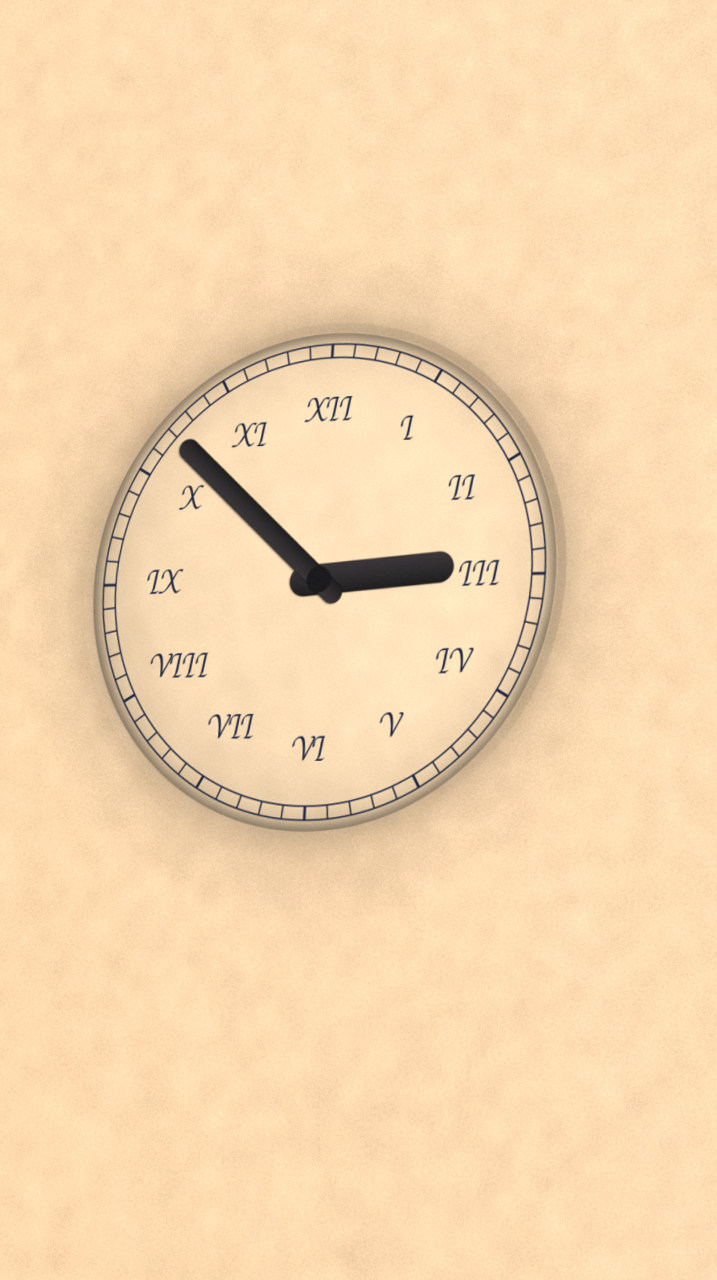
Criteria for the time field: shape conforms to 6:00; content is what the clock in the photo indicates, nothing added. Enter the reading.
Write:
2:52
